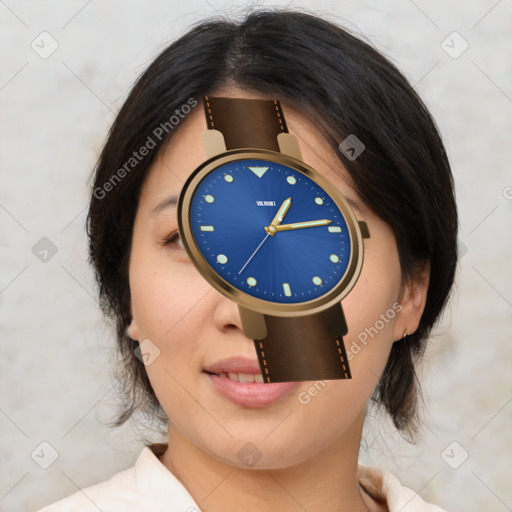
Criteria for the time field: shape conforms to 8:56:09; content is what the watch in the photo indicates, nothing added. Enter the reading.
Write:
1:13:37
